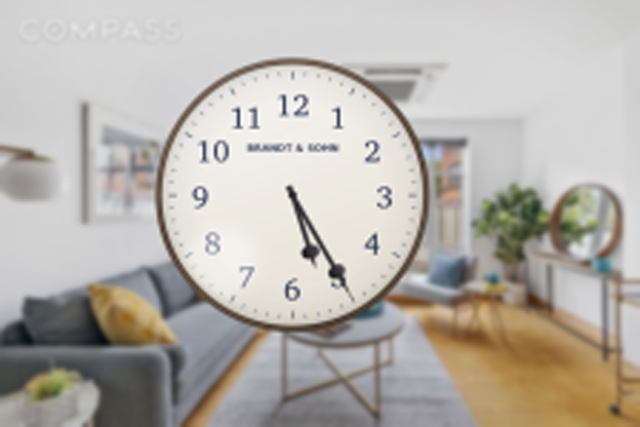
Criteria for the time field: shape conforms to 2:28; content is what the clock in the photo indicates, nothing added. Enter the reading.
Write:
5:25
